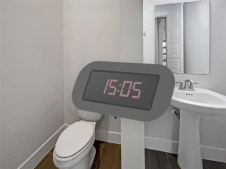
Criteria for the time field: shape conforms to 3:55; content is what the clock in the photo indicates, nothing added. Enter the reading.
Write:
15:05
